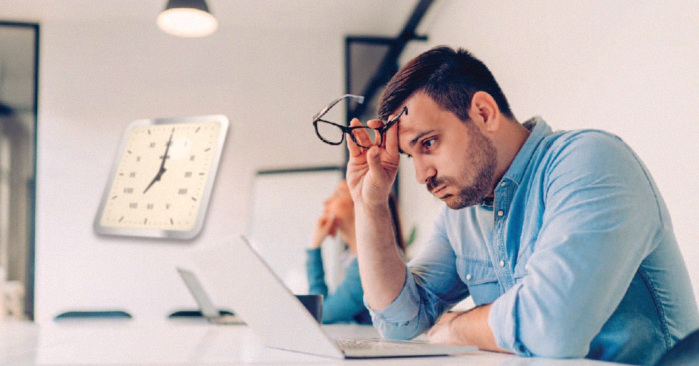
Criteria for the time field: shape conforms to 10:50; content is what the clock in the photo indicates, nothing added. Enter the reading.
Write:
7:00
